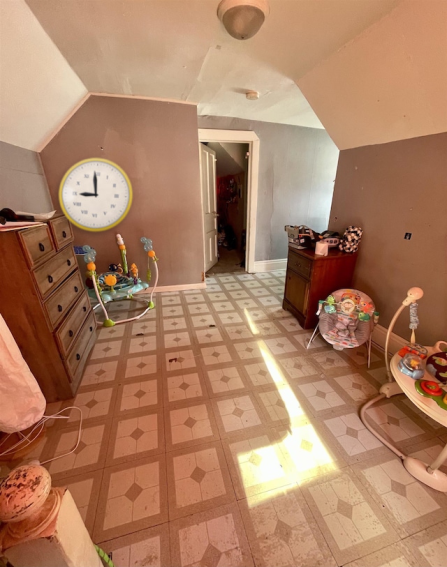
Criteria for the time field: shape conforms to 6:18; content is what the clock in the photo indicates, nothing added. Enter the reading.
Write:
8:59
